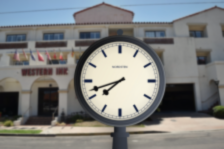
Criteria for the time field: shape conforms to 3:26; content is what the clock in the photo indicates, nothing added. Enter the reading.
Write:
7:42
